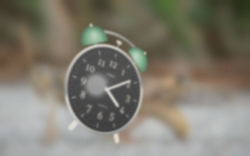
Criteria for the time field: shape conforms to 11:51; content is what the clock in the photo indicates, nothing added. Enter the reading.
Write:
4:09
